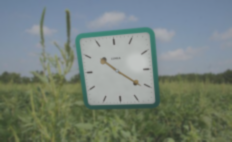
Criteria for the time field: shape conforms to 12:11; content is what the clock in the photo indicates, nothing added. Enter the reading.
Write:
10:21
